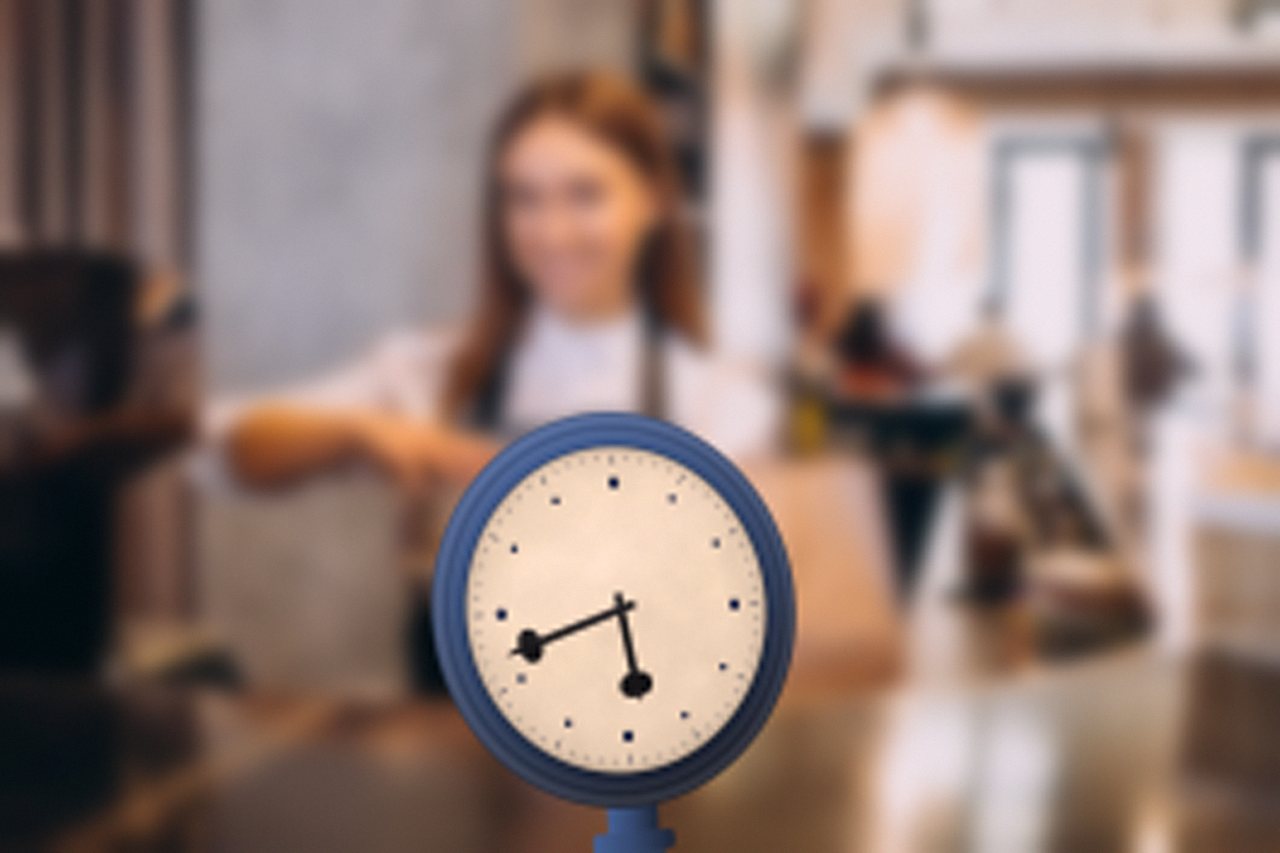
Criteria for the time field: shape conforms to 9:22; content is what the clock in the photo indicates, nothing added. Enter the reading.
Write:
5:42
